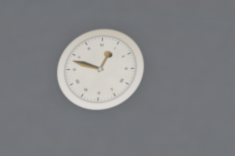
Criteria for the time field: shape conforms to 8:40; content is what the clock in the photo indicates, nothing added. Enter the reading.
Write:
12:48
